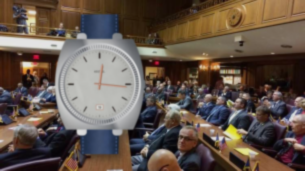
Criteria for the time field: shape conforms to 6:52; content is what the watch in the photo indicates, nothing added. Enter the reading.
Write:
12:16
